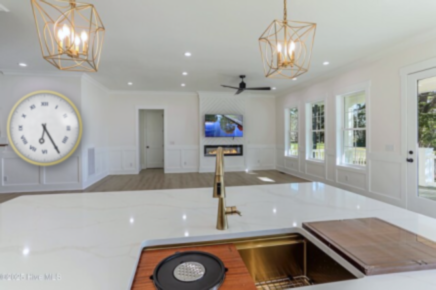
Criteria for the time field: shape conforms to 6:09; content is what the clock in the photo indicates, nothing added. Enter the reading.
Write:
6:25
